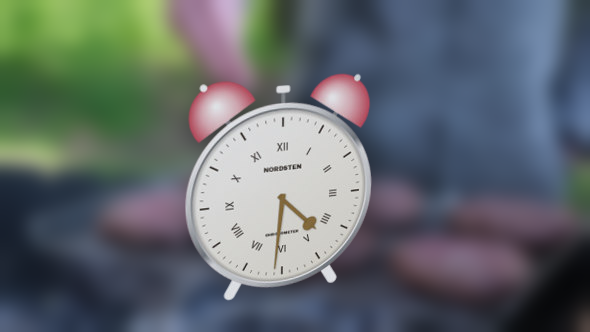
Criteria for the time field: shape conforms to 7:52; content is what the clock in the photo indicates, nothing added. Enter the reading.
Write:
4:31
